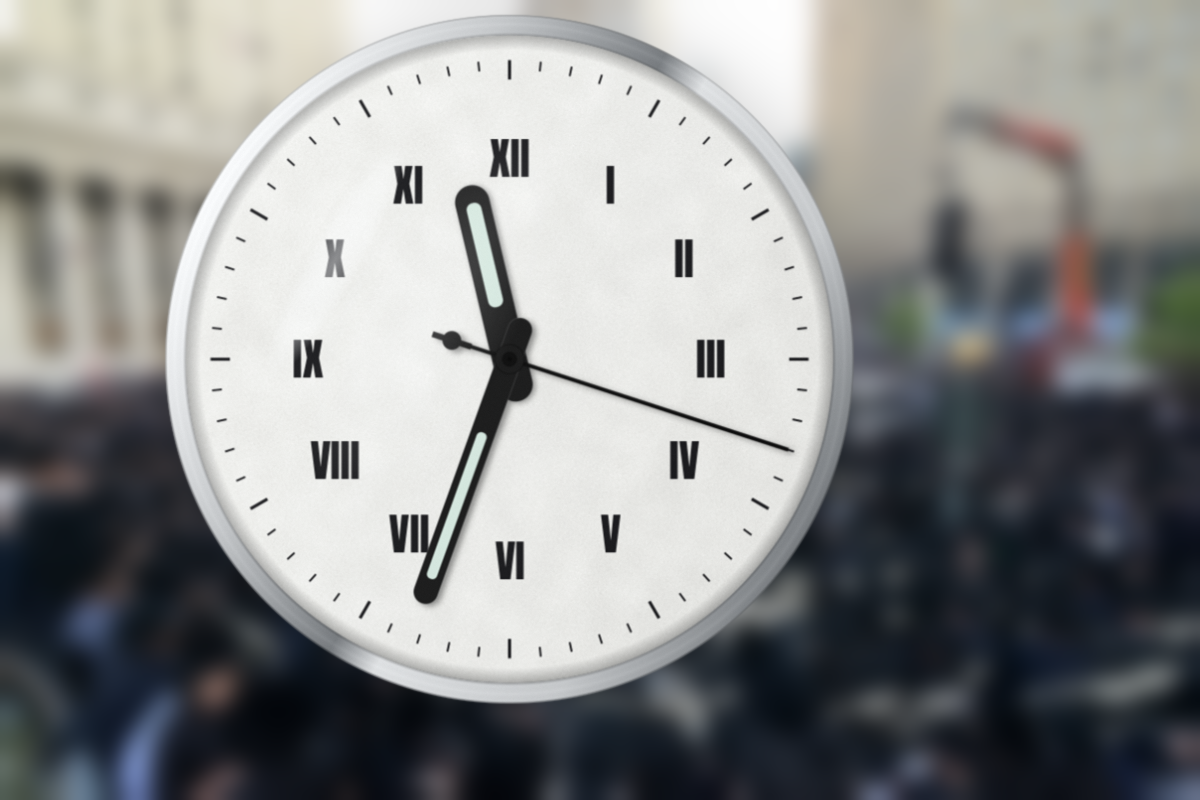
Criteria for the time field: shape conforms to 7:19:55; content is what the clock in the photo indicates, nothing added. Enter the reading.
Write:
11:33:18
